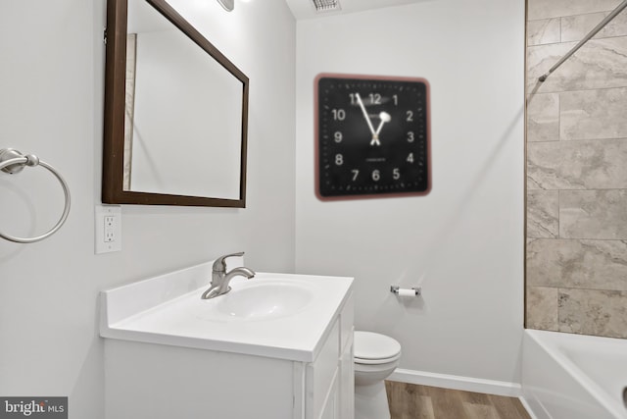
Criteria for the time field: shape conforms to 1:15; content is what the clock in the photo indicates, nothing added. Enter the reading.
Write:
12:56
